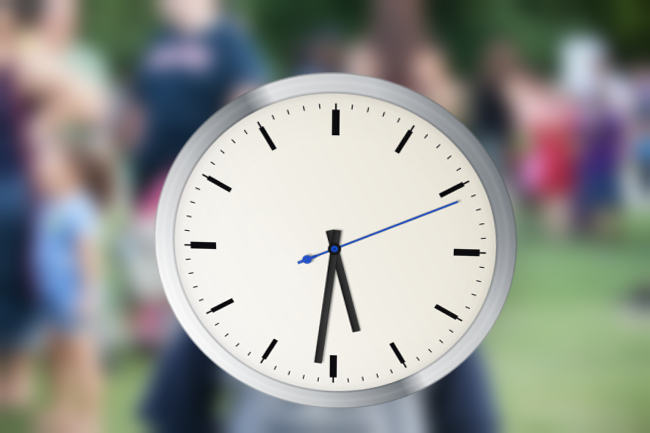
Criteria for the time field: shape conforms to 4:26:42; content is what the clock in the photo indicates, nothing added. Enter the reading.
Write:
5:31:11
